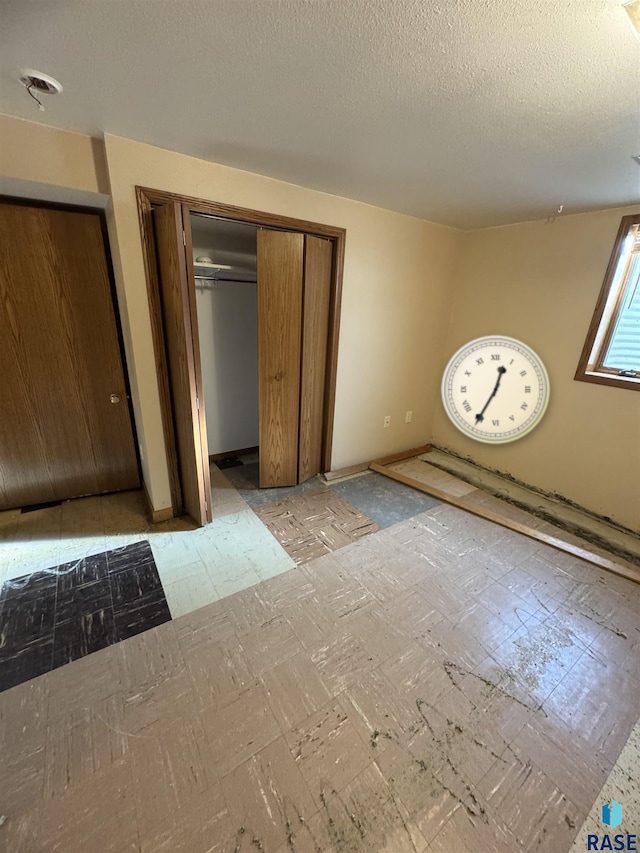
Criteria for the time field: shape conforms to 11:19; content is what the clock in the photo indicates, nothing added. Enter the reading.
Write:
12:35
